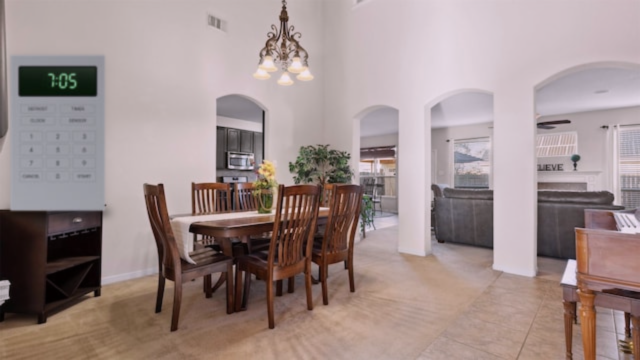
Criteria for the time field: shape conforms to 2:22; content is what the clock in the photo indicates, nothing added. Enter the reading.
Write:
7:05
